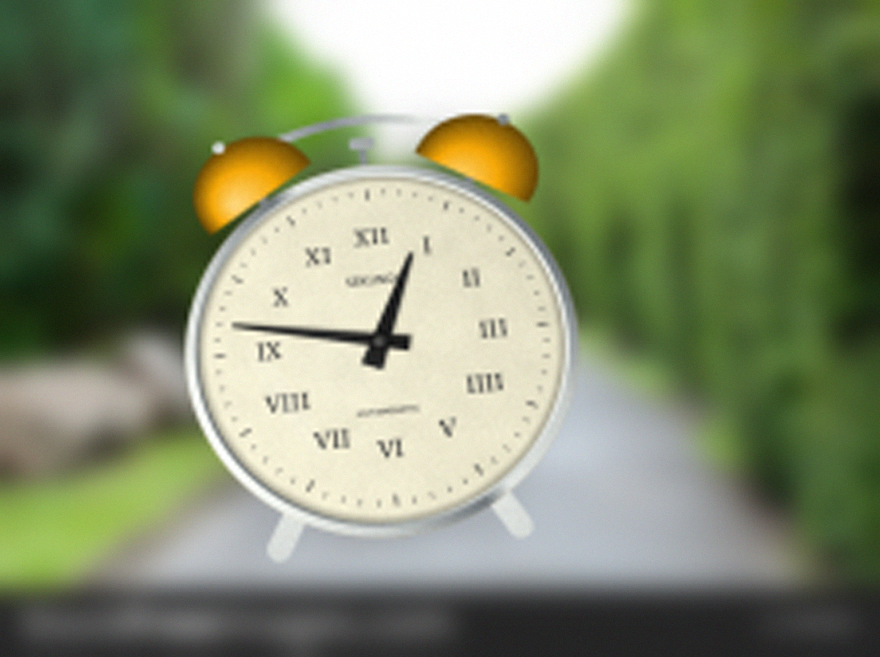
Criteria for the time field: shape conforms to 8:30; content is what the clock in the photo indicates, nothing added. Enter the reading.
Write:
12:47
